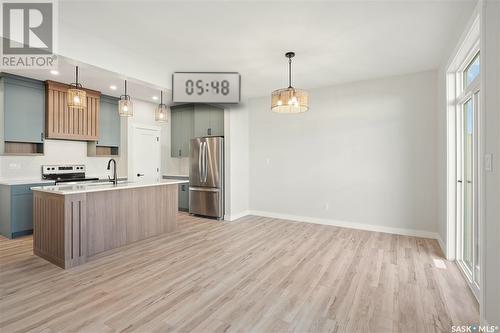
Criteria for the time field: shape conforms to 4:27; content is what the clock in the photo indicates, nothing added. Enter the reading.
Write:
5:48
